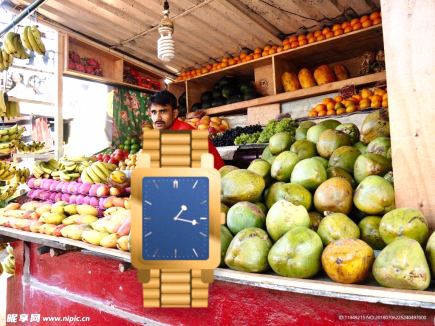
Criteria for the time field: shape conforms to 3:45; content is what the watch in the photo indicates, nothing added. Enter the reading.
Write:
1:17
